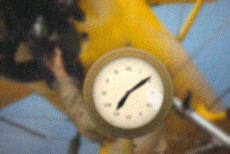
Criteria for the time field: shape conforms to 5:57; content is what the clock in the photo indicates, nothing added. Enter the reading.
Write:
7:09
